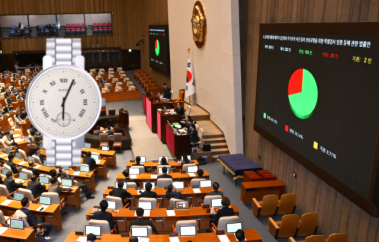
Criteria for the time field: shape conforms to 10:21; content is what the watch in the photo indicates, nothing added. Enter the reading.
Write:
6:04
